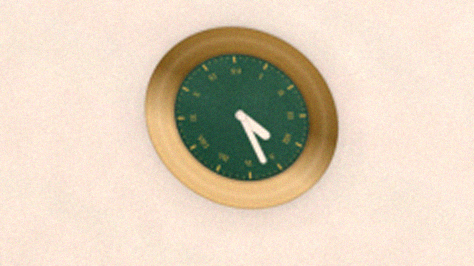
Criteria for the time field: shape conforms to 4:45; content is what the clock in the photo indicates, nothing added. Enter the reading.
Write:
4:27
